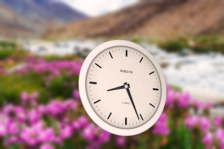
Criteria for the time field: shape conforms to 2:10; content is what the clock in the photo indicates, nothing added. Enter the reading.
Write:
8:26
